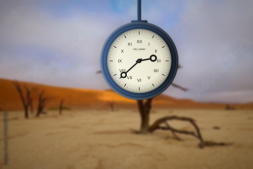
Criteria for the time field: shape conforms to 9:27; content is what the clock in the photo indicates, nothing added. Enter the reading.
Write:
2:38
